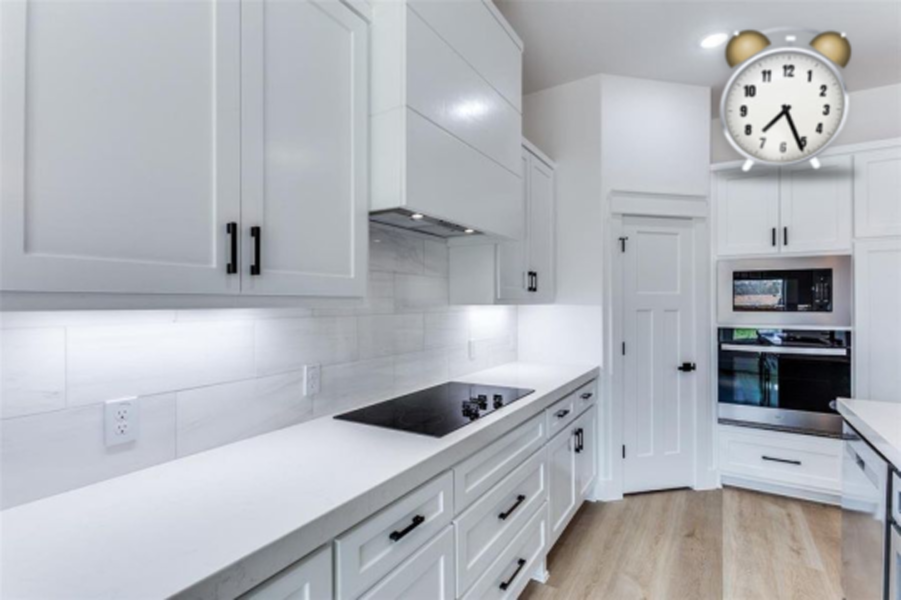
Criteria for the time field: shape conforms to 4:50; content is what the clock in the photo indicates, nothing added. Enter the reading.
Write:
7:26
